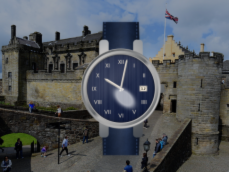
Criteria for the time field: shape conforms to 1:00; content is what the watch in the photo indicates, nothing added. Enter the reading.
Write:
10:02
